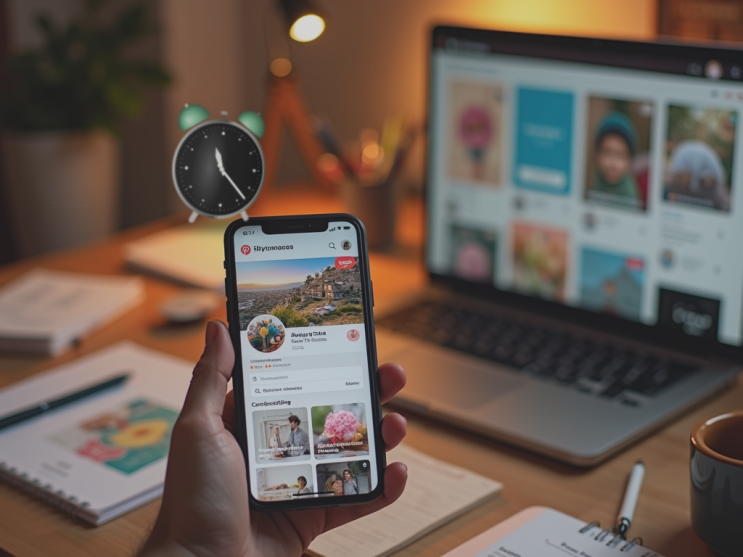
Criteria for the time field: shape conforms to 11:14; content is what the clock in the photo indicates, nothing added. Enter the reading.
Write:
11:23
